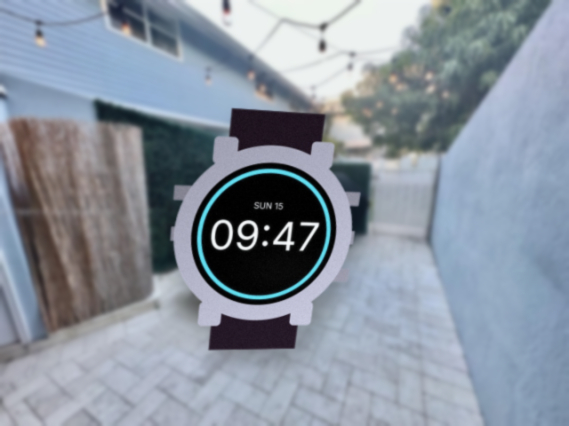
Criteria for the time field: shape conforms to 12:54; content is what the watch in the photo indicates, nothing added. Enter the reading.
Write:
9:47
